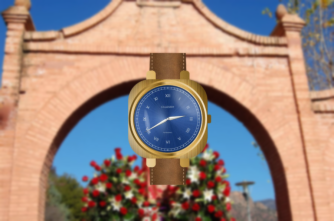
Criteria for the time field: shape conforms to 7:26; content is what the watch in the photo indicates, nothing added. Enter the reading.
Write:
2:40
